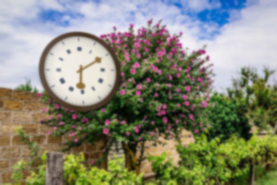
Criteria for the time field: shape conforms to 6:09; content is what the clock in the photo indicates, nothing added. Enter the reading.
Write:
6:10
